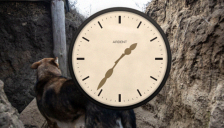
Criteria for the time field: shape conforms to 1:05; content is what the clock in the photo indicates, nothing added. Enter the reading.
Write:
1:36
